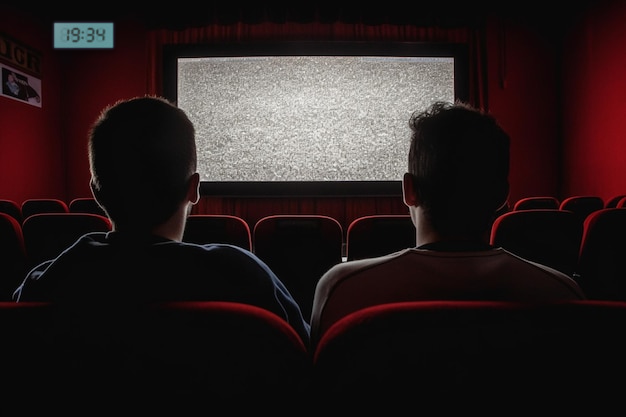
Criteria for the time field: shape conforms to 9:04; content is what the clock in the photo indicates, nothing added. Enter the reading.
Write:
19:34
